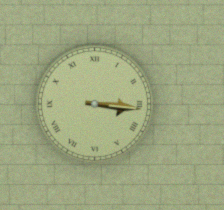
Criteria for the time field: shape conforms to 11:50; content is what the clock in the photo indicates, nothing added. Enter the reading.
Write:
3:16
